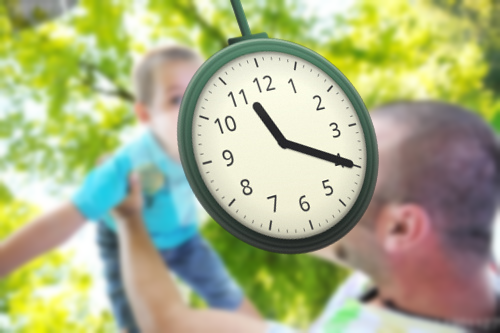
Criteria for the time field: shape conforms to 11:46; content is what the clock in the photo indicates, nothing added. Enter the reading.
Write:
11:20
